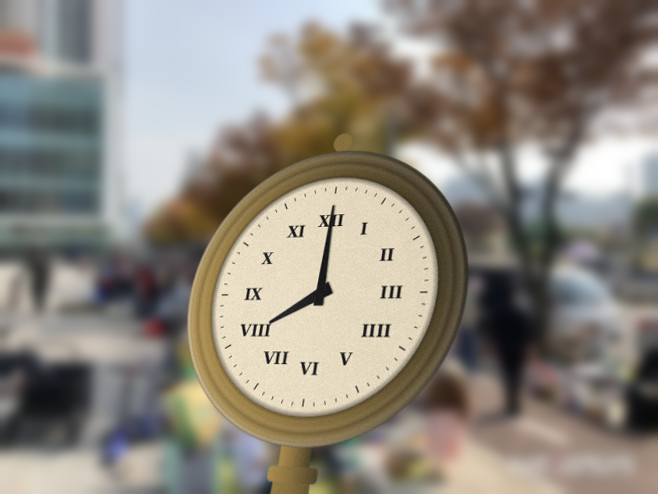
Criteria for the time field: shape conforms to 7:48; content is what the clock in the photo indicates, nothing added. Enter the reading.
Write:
8:00
